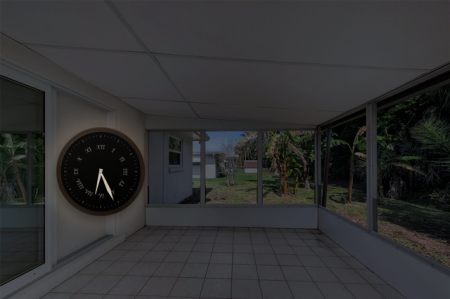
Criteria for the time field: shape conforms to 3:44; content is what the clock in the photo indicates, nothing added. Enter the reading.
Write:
6:26
